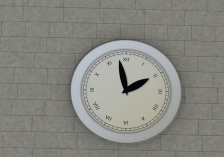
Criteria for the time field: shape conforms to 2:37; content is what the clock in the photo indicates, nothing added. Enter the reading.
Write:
1:58
